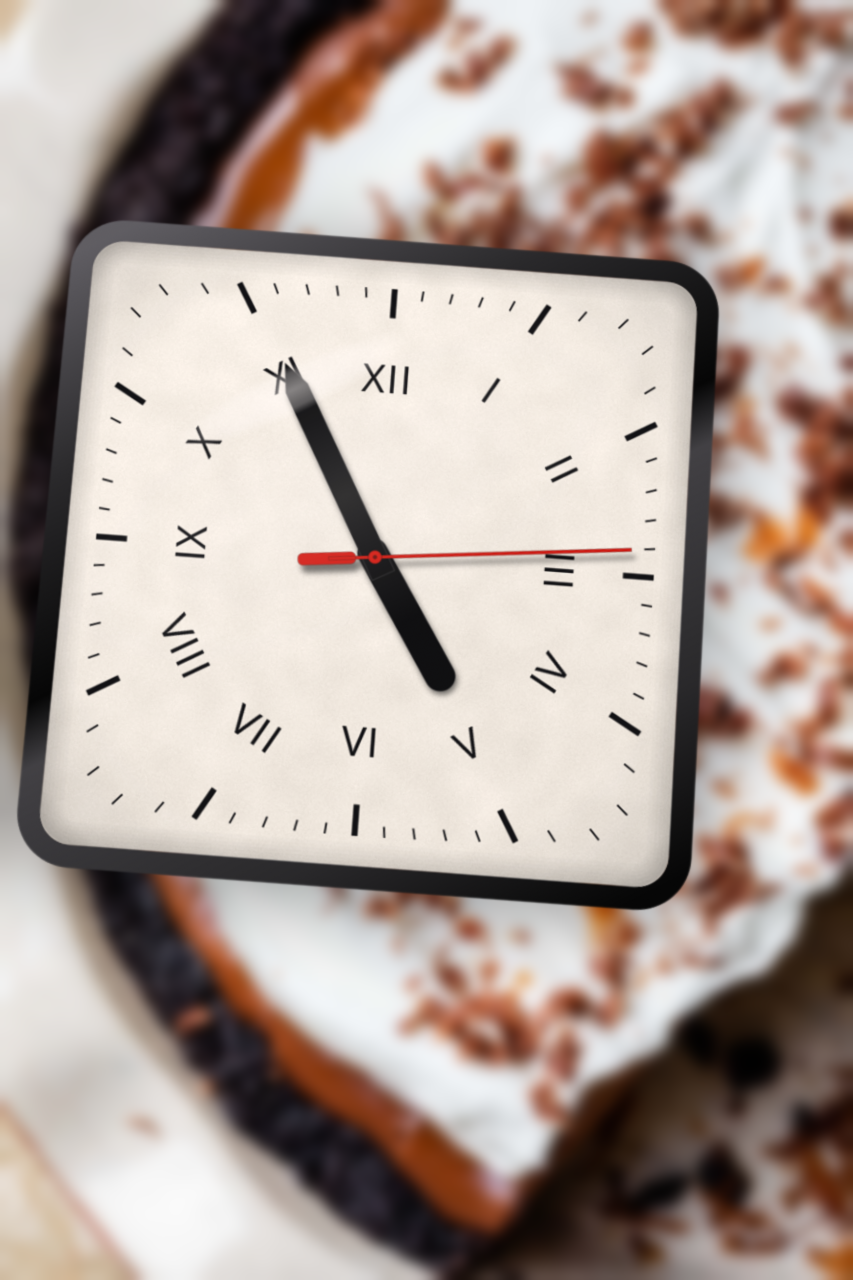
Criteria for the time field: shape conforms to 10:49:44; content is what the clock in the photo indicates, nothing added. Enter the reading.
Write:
4:55:14
